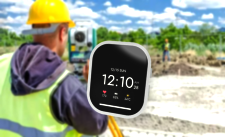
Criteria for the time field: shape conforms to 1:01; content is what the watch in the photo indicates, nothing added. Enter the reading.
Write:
12:10
